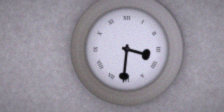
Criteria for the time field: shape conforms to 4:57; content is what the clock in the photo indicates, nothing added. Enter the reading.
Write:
3:31
